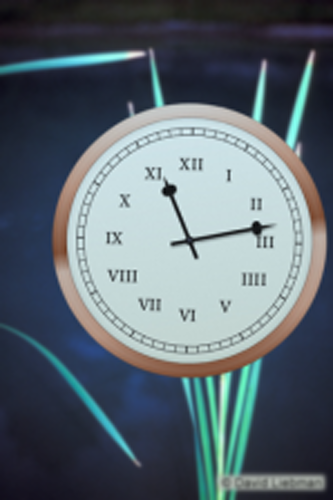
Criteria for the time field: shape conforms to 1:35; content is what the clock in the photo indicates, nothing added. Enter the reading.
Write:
11:13
